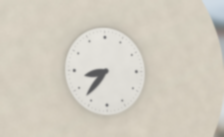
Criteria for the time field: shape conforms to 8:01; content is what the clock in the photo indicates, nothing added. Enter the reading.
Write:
8:37
